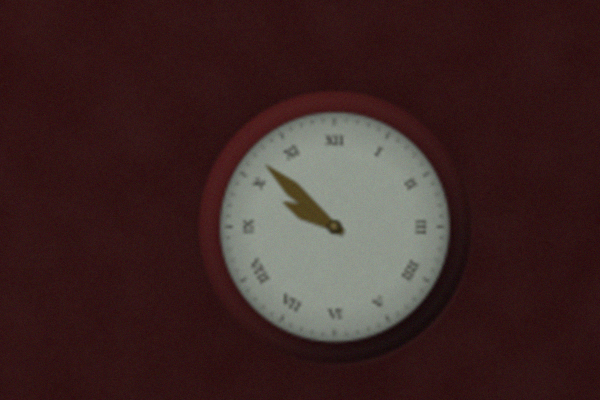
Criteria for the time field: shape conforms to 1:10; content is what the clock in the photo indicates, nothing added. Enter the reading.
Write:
9:52
